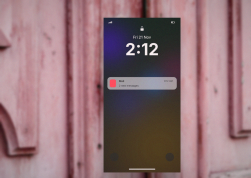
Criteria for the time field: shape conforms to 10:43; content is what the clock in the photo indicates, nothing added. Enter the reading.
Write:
2:12
